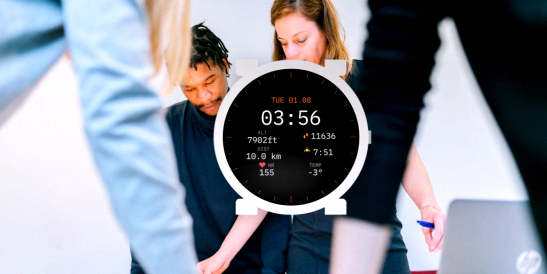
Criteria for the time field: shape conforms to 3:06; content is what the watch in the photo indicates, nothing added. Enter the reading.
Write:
3:56
